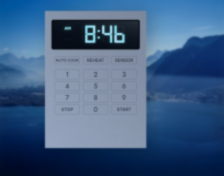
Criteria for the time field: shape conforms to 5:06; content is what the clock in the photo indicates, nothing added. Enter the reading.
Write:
8:46
